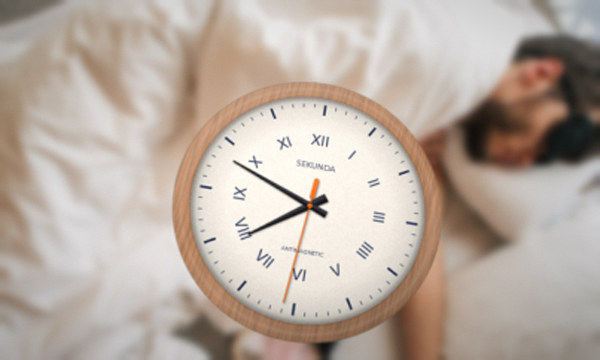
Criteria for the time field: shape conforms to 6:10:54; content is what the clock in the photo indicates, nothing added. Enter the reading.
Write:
7:48:31
